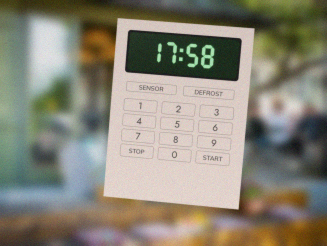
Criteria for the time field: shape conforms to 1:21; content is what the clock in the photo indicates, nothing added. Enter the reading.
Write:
17:58
